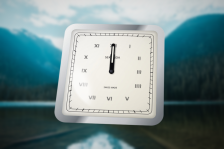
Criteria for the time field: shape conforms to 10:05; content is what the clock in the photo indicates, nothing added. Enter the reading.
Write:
12:00
